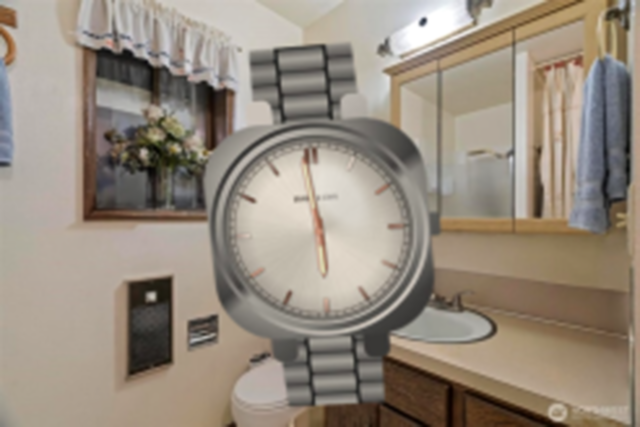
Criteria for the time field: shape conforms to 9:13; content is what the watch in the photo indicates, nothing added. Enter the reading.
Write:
5:59
